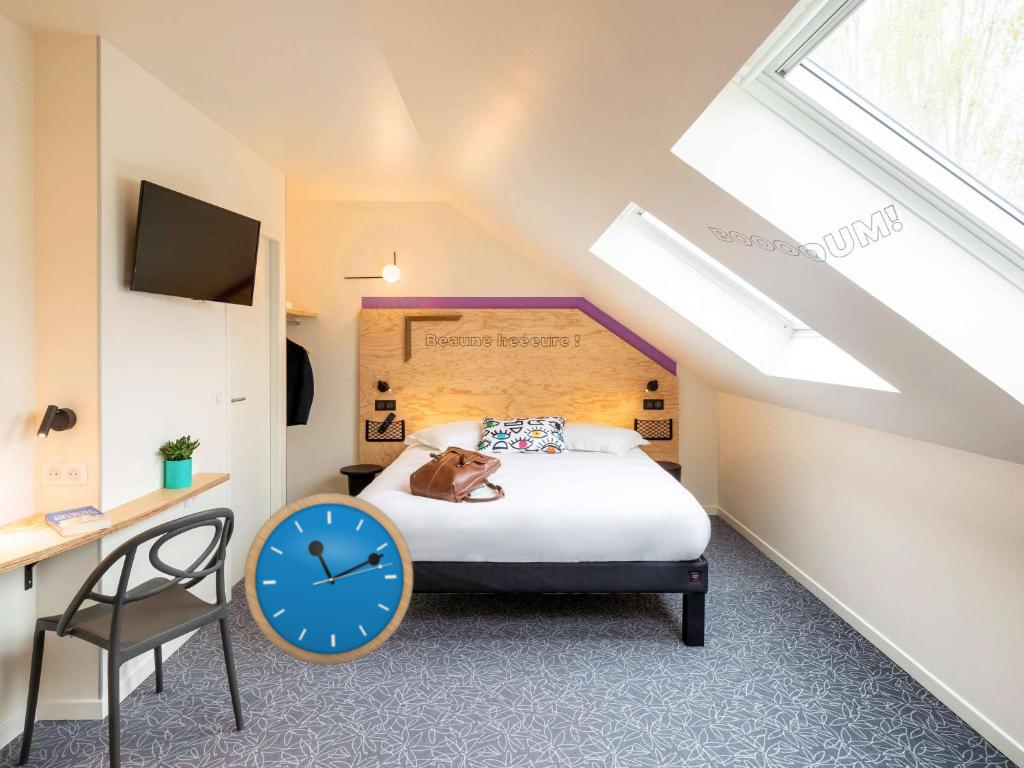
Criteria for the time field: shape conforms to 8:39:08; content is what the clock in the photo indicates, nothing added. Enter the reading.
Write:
11:11:13
